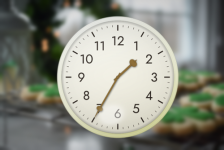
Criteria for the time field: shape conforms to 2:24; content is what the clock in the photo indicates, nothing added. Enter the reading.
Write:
1:35
